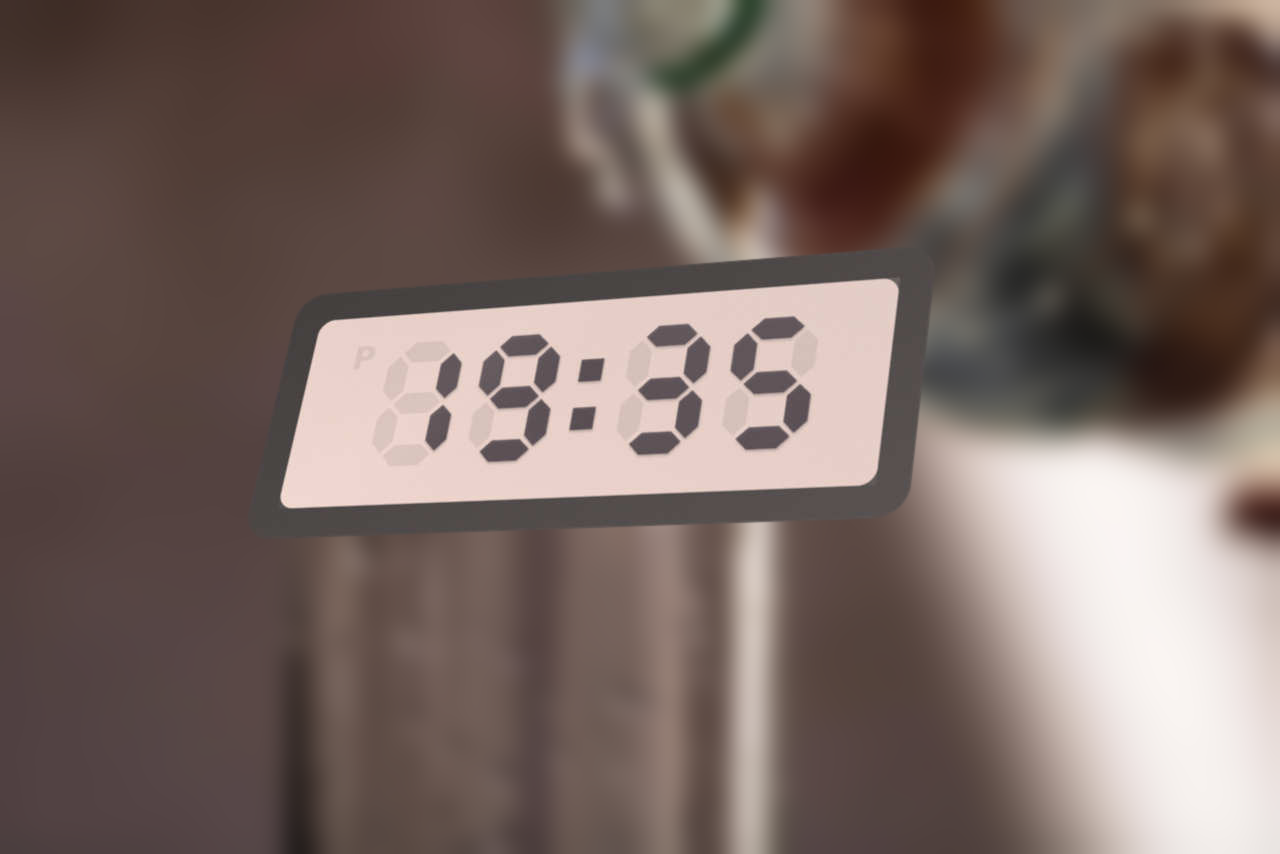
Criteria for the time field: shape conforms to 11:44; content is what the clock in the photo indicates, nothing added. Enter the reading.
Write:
19:35
